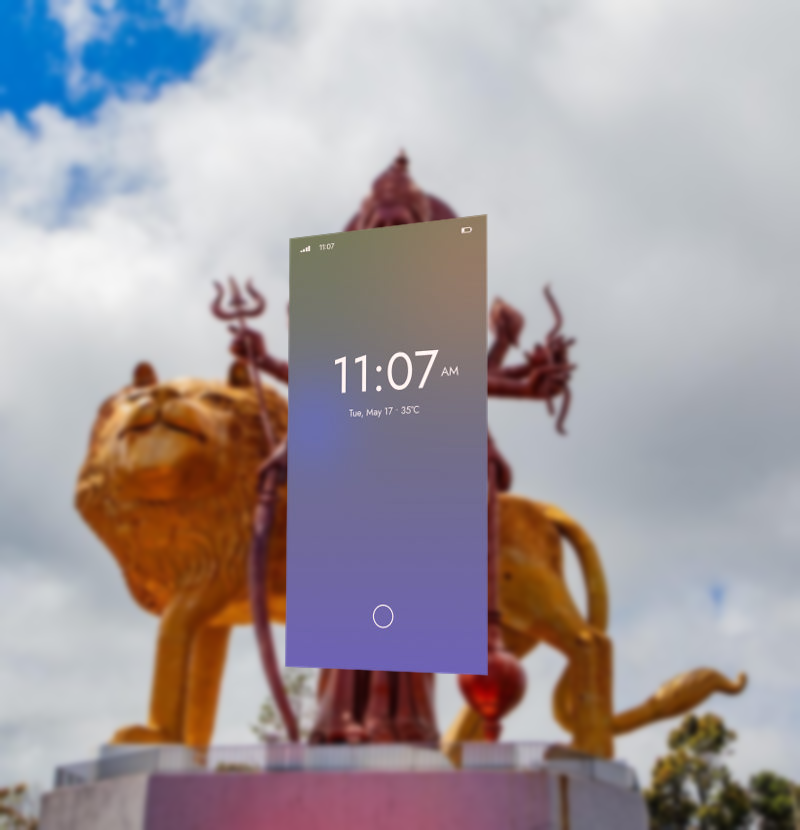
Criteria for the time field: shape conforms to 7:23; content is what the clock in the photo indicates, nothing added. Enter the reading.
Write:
11:07
